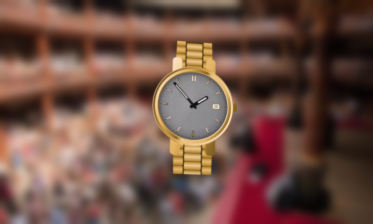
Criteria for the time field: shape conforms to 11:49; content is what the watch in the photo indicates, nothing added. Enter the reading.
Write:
1:53
